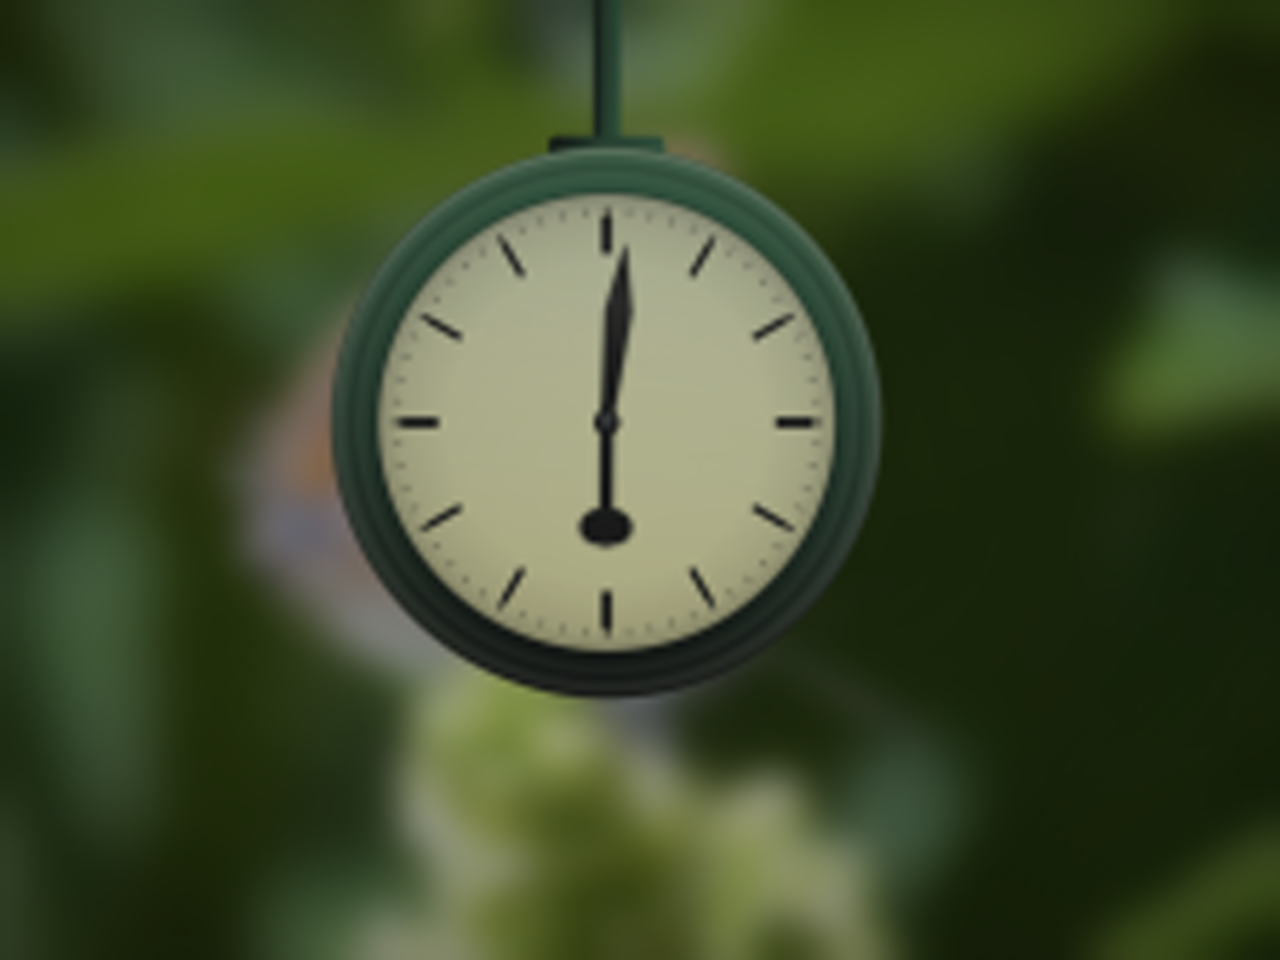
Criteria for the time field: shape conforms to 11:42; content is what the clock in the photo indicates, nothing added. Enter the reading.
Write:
6:01
